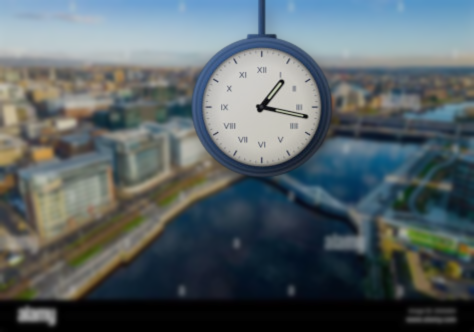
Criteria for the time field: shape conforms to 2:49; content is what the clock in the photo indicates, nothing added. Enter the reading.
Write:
1:17
